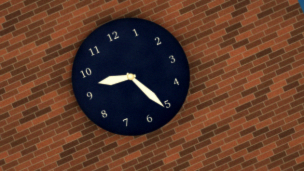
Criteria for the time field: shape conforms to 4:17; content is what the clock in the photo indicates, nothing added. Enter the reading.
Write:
9:26
